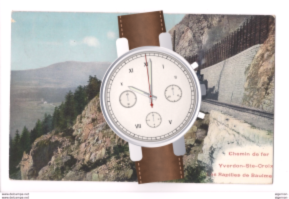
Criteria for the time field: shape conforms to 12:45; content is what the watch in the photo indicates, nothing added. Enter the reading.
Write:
10:01
